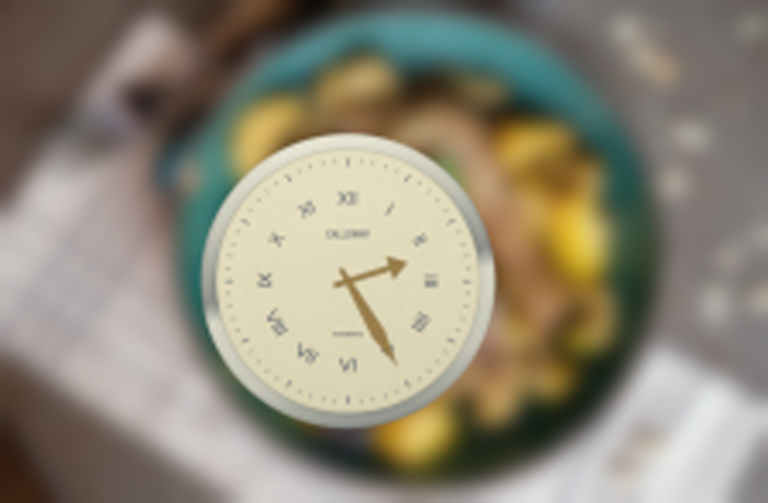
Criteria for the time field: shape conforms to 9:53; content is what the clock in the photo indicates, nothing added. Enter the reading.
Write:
2:25
